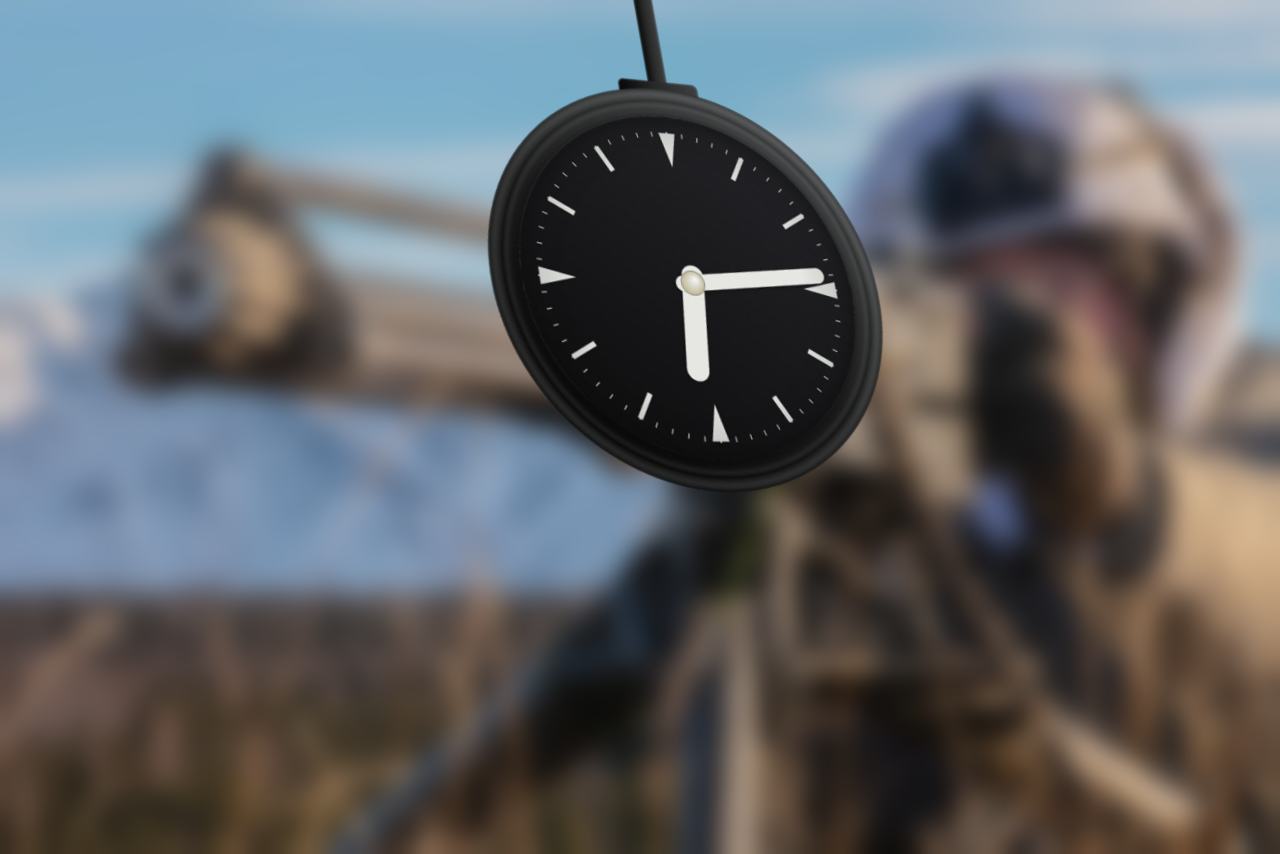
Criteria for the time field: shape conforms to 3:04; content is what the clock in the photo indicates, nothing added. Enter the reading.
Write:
6:14
